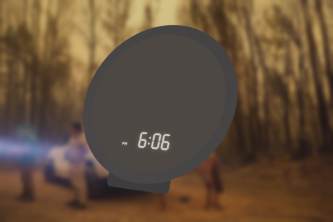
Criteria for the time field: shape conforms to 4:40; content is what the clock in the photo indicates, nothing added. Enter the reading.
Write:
6:06
